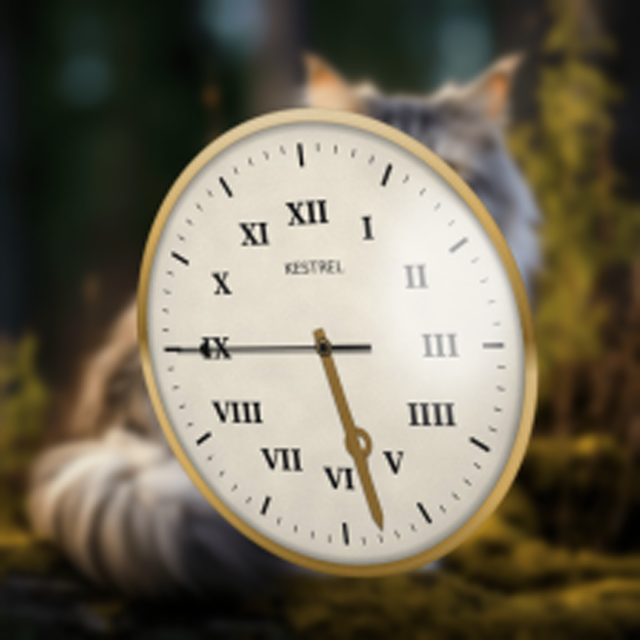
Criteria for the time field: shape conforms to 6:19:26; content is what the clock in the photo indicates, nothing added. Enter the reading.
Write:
5:27:45
